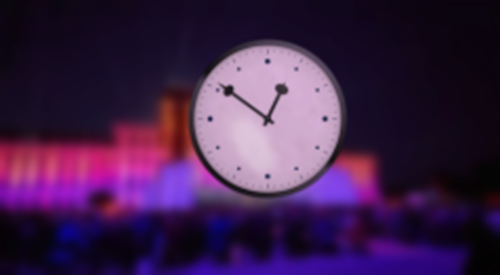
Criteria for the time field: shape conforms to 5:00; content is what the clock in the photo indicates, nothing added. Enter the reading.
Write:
12:51
